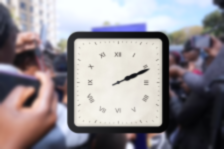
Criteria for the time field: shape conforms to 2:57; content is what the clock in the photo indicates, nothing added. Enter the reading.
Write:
2:11
